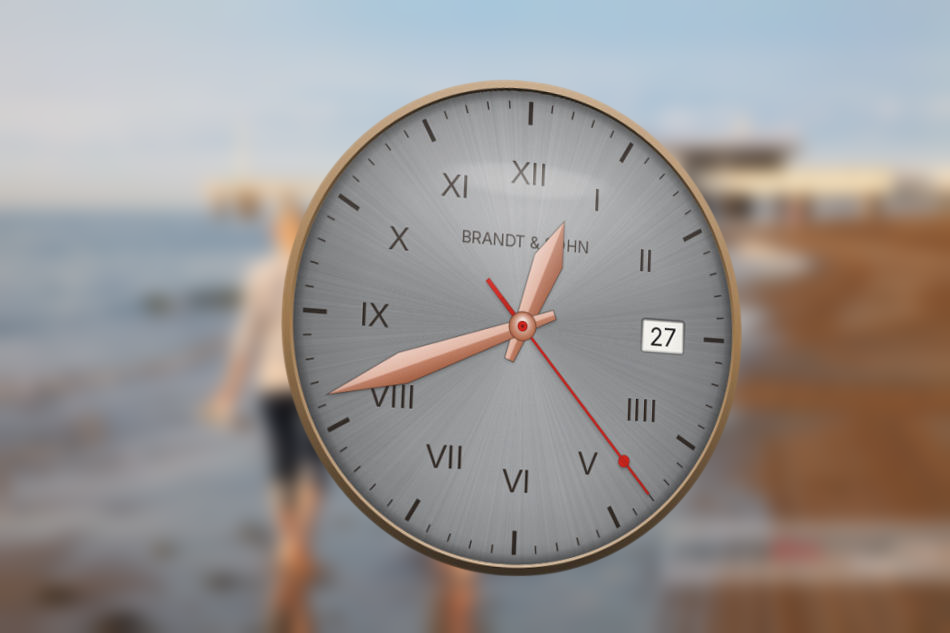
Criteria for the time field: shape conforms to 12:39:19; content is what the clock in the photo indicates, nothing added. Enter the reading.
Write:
12:41:23
